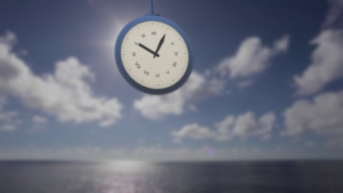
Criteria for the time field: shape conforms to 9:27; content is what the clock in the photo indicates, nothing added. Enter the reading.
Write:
10:05
